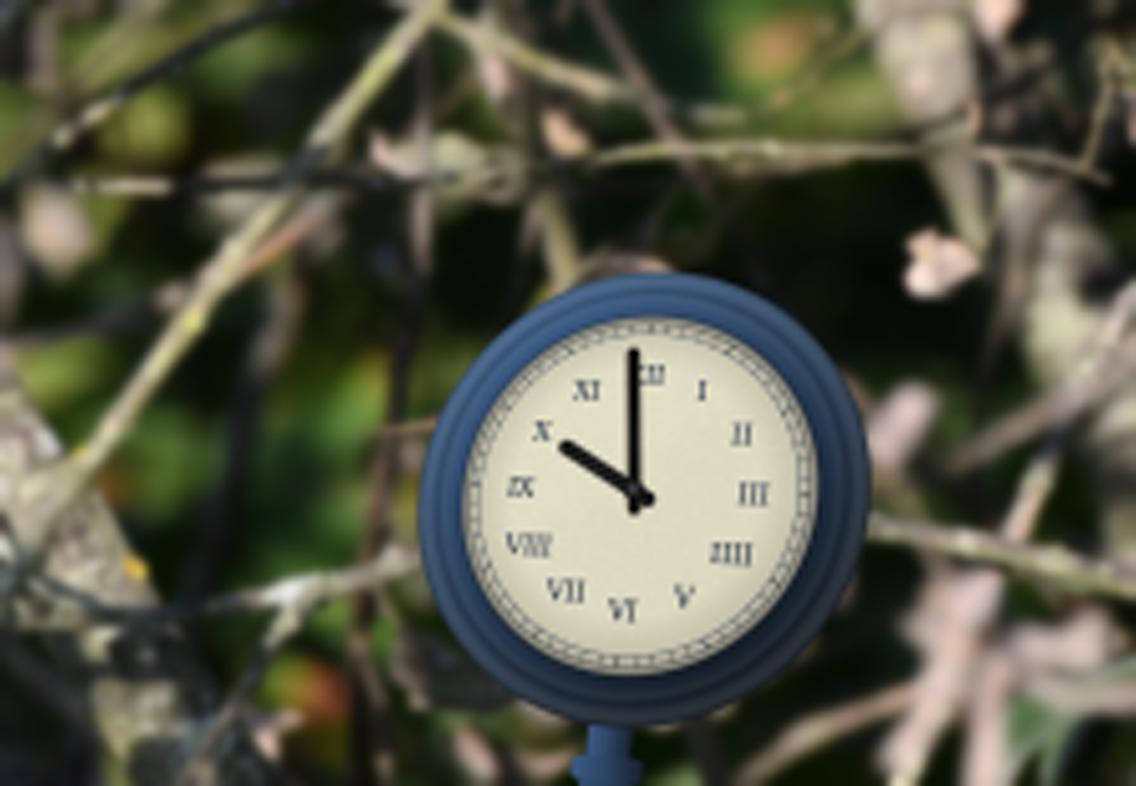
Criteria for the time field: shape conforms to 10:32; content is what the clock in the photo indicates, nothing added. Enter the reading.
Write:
9:59
